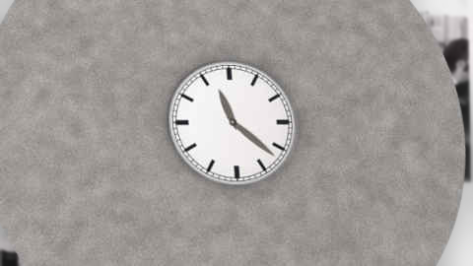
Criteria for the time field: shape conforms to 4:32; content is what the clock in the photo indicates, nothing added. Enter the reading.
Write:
11:22
